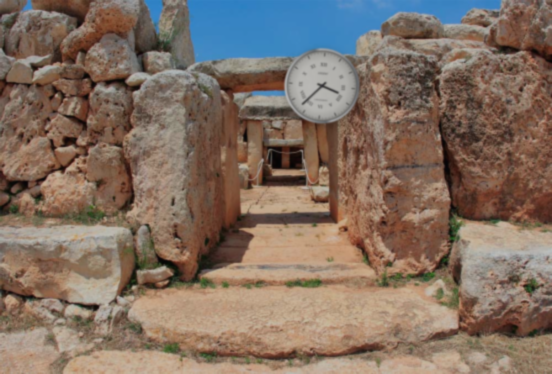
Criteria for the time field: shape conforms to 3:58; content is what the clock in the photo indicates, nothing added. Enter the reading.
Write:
3:37
